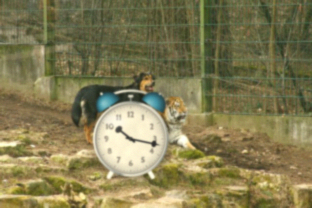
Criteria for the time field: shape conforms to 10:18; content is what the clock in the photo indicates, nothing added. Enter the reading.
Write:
10:17
